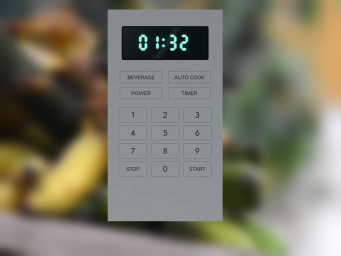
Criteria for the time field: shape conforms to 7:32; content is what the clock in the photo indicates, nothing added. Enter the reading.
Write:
1:32
